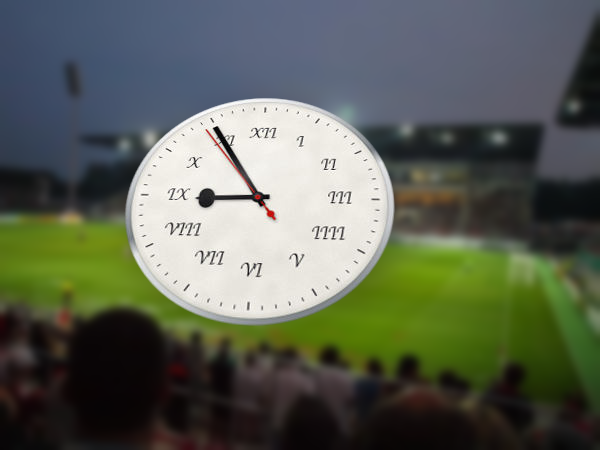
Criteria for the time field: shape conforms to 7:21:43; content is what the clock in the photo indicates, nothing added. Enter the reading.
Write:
8:54:54
